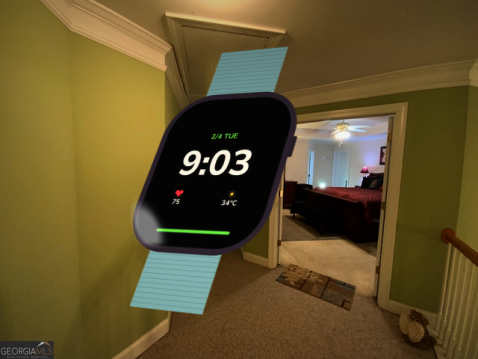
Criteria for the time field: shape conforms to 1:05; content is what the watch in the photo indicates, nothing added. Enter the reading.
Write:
9:03
